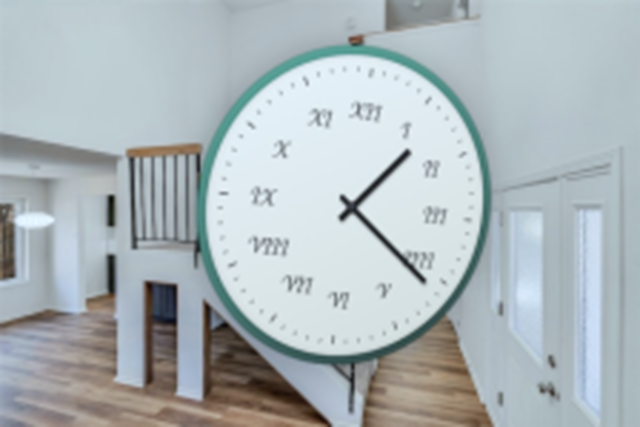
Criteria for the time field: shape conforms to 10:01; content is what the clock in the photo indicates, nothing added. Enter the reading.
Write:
1:21
